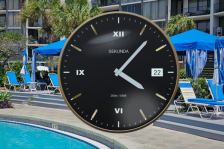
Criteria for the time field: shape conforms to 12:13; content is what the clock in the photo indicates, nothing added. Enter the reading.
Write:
4:07
